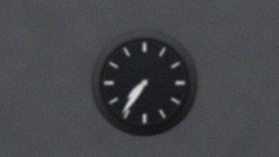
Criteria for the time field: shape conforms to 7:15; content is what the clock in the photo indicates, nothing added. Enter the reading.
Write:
7:36
